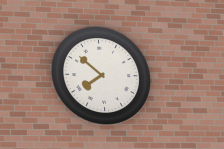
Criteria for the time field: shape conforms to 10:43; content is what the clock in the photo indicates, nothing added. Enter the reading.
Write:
7:52
